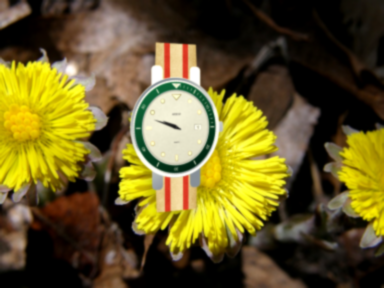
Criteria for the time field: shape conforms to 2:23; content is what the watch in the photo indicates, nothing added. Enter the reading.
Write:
9:48
